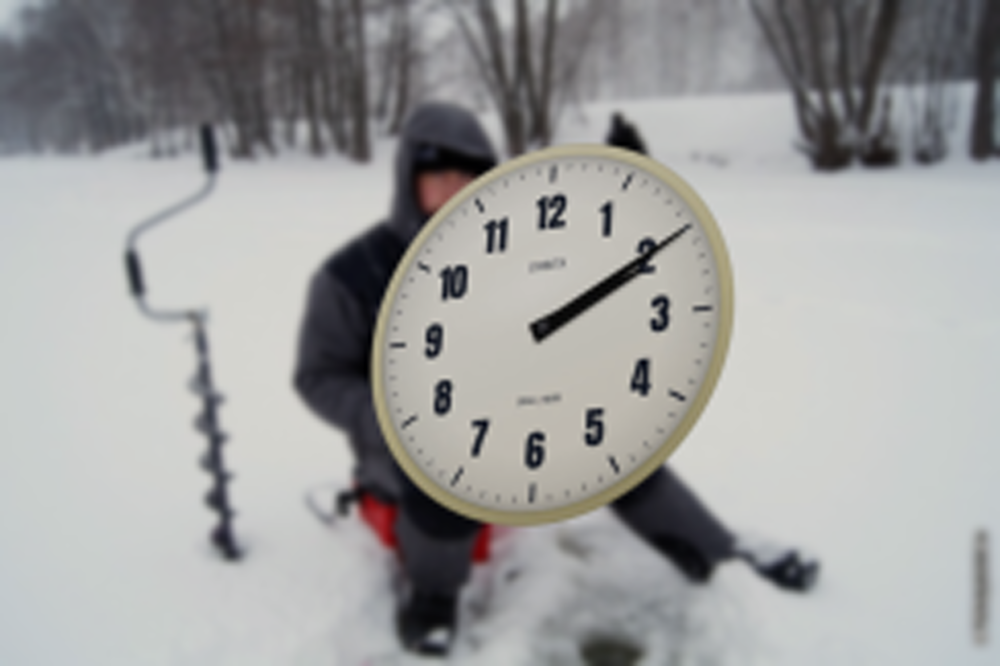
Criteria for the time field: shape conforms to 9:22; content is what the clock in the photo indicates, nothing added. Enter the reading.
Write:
2:10
